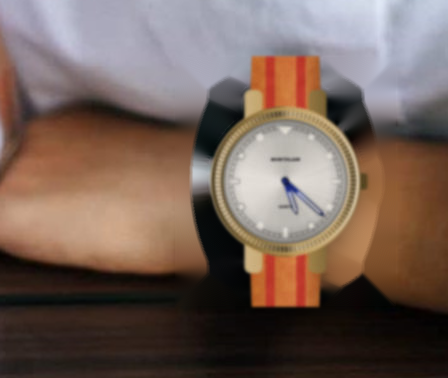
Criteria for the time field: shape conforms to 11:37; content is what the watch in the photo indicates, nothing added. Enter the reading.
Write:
5:22
